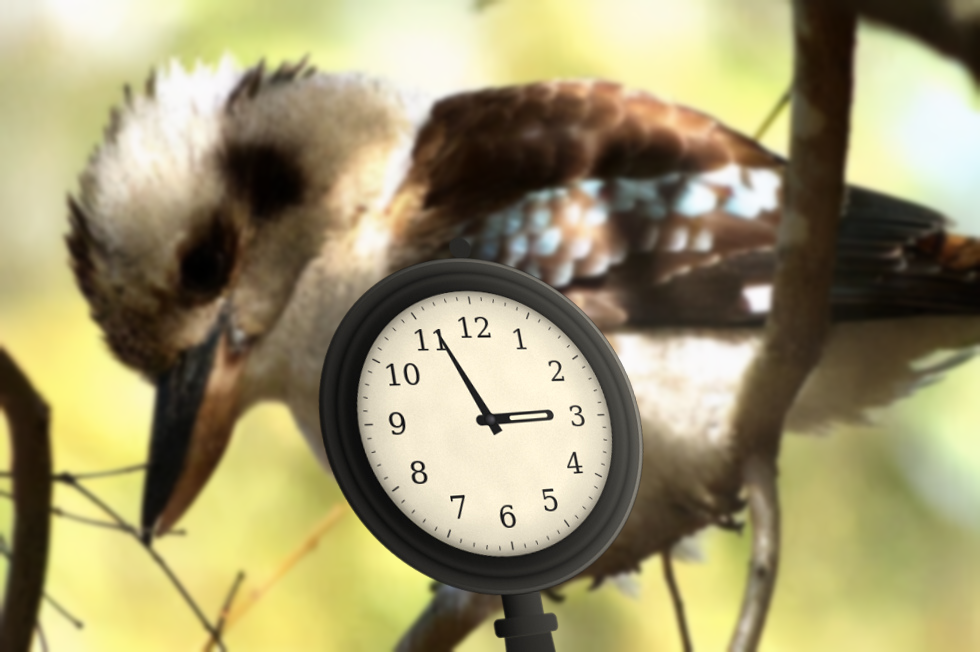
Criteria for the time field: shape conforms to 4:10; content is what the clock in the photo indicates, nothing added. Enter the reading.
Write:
2:56
